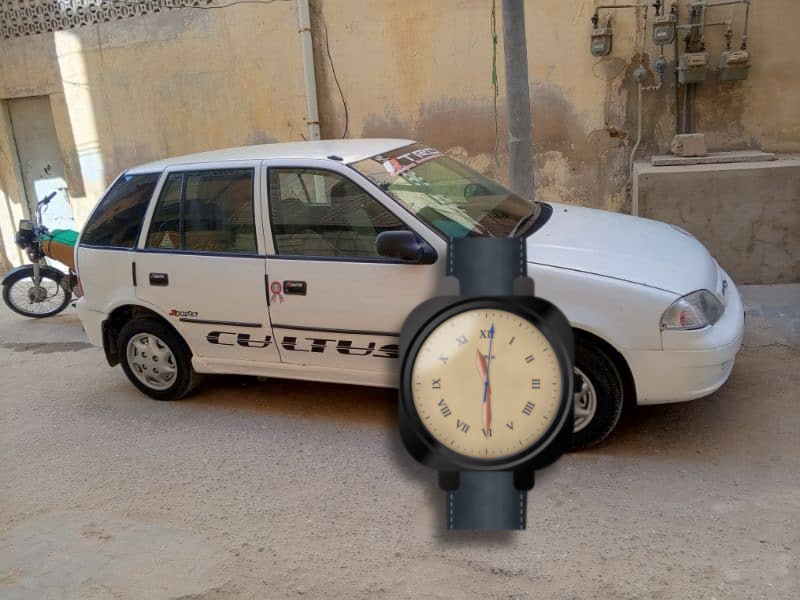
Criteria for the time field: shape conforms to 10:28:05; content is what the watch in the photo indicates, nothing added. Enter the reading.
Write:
11:30:01
